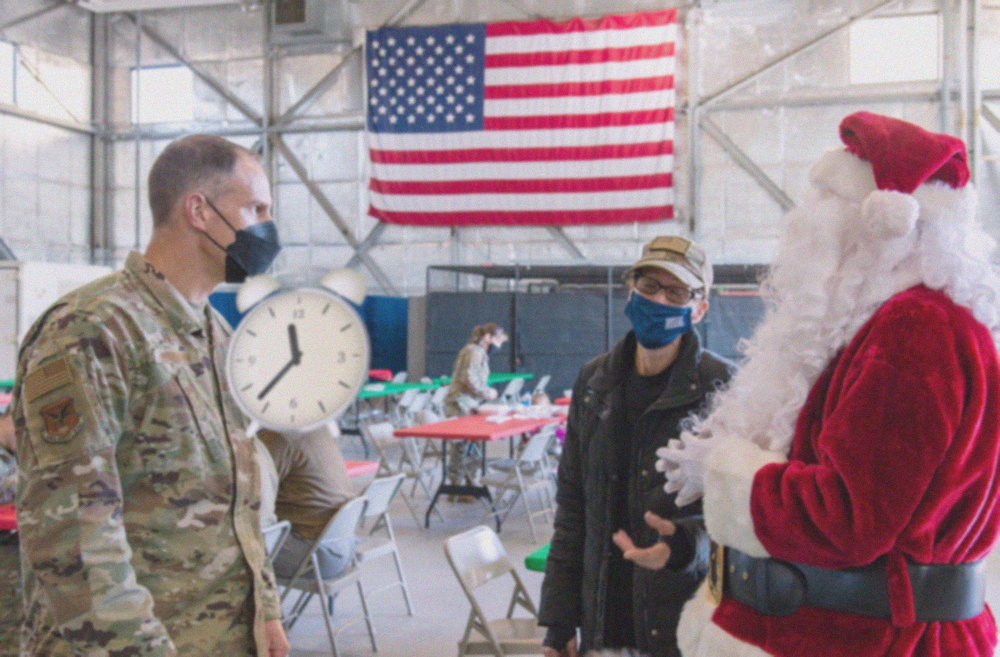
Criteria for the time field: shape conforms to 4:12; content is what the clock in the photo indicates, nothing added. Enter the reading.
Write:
11:37
